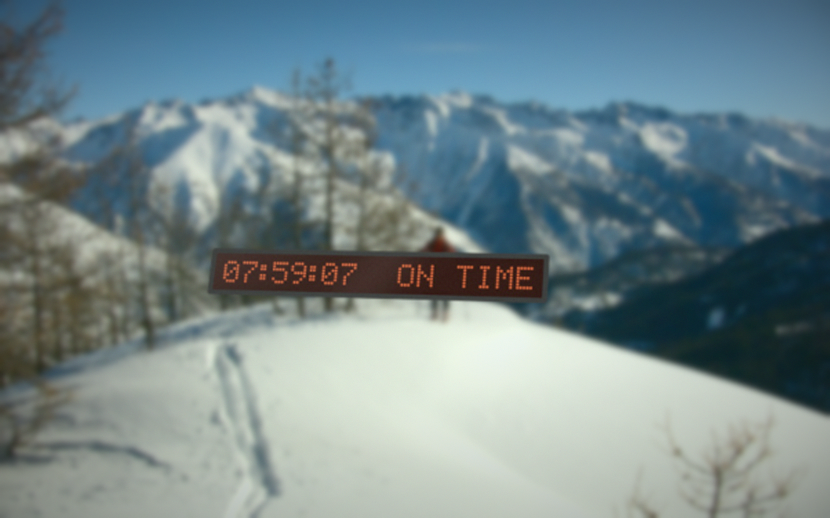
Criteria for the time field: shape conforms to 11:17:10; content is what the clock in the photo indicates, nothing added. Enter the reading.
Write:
7:59:07
